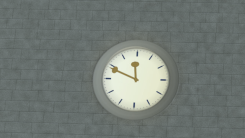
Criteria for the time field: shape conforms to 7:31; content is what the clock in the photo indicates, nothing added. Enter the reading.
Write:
11:49
